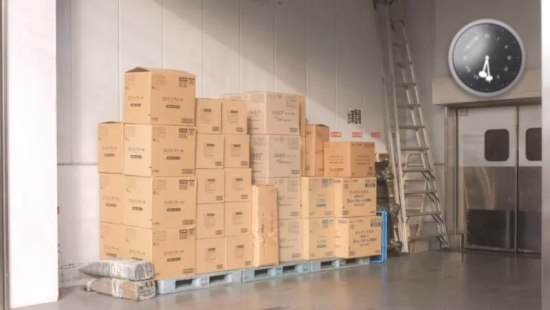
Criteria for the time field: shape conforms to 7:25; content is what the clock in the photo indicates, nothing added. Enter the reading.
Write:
6:29
